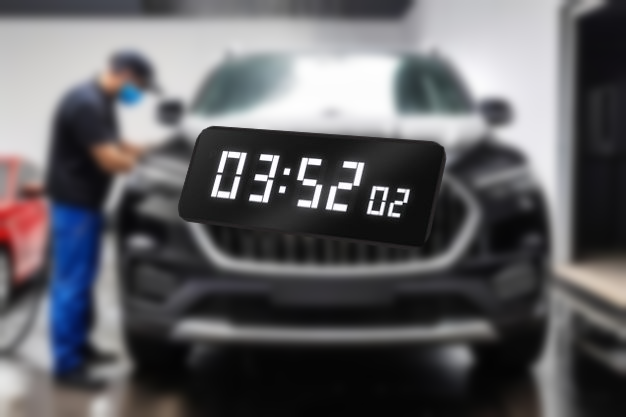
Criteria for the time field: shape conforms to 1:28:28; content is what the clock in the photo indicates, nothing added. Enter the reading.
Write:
3:52:02
